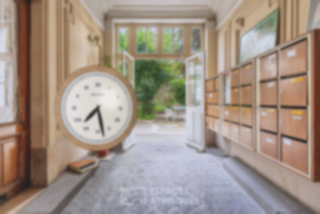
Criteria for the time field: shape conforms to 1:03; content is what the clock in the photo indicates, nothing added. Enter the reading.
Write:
7:28
